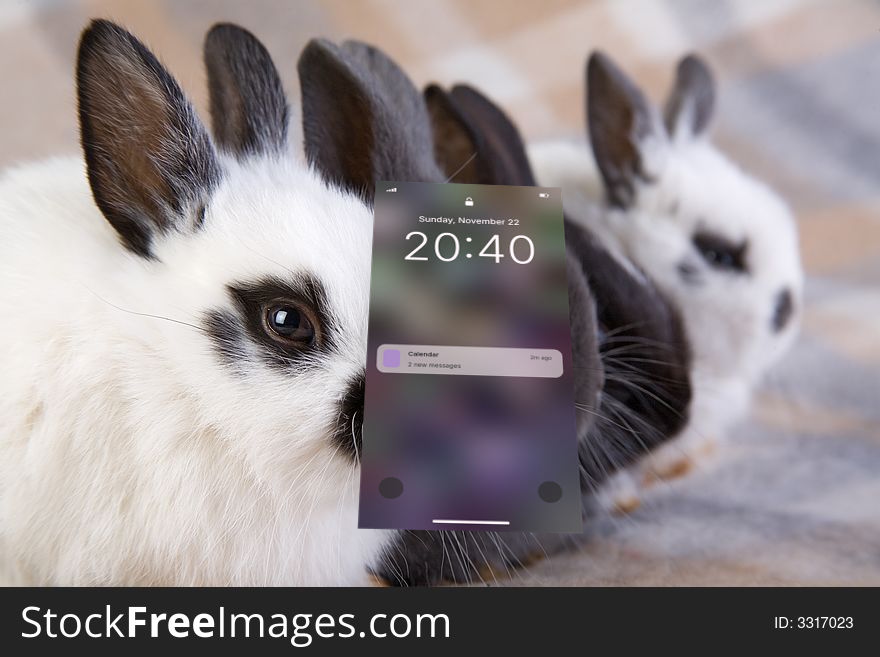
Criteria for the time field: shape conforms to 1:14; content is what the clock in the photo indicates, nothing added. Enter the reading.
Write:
20:40
